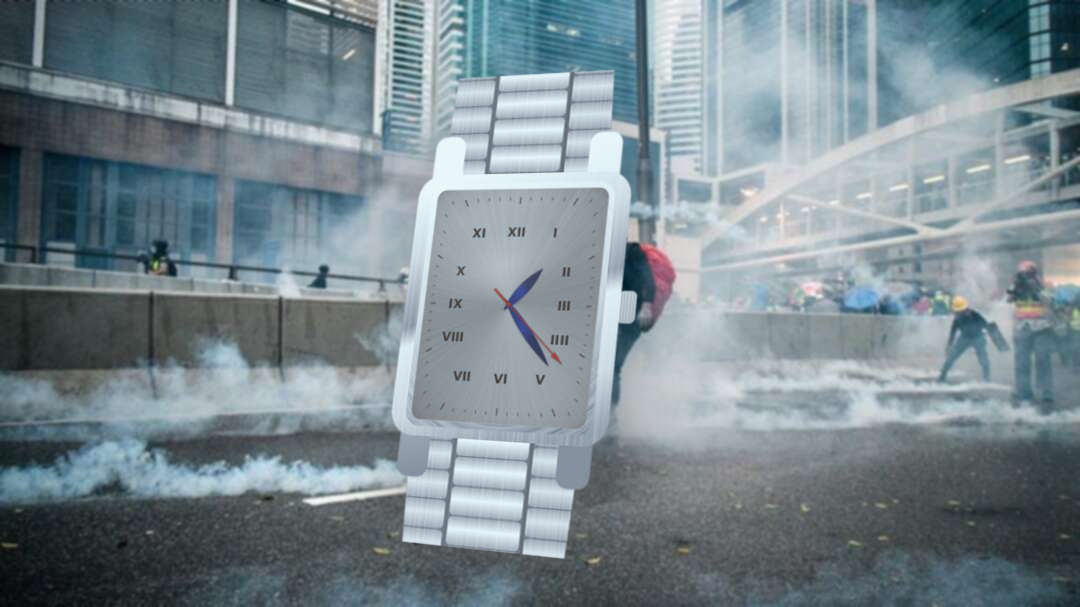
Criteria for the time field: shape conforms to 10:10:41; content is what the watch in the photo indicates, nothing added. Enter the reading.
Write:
1:23:22
